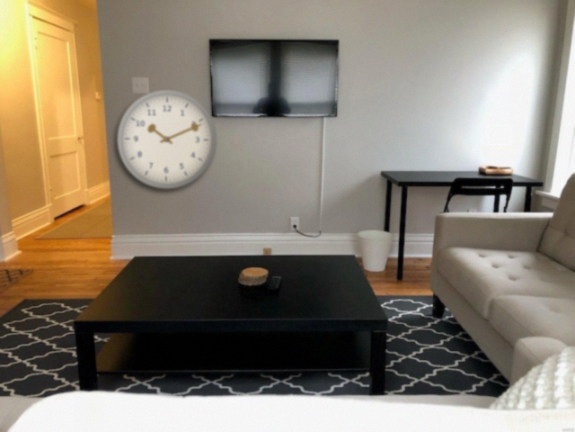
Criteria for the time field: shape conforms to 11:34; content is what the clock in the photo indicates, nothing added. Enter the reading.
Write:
10:11
